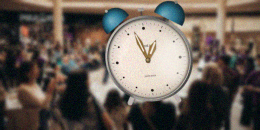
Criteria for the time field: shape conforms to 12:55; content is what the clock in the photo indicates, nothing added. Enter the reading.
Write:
12:57
